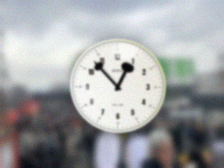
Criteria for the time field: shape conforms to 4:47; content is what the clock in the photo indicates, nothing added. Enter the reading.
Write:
12:53
